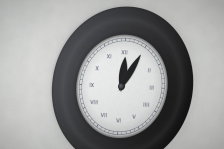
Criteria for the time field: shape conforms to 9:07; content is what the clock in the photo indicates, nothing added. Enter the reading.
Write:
12:05
